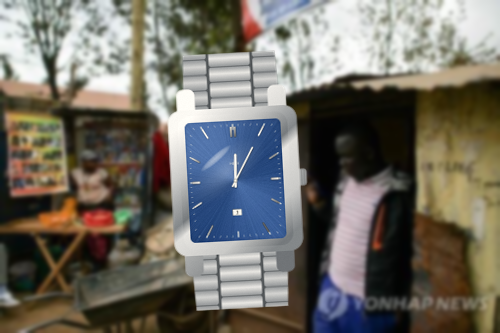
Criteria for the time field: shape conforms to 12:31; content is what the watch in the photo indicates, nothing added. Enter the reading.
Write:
12:05
